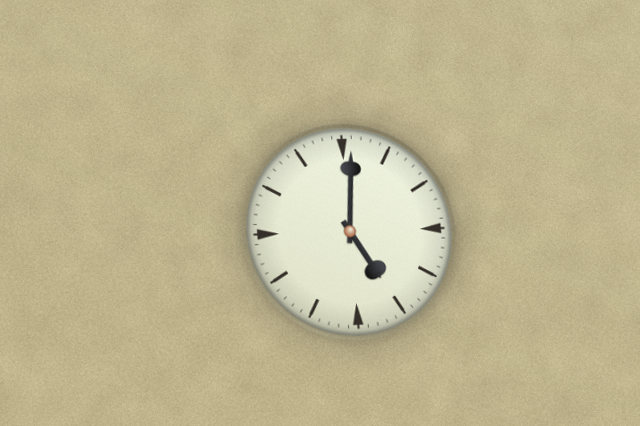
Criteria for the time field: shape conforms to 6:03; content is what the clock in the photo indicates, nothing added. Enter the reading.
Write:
5:01
